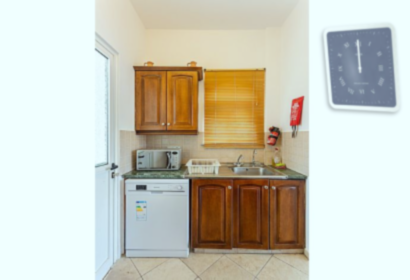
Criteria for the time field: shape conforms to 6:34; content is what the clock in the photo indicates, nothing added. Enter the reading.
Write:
12:00
